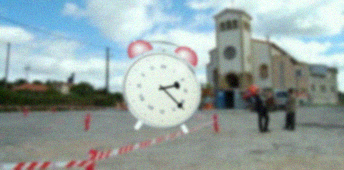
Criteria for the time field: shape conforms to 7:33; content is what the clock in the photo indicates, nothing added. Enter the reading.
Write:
2:22
